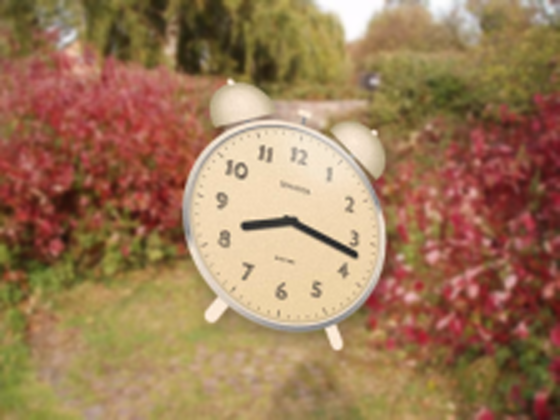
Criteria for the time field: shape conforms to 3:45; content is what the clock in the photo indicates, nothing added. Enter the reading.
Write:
8:17
